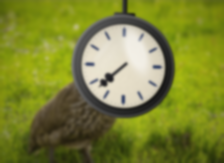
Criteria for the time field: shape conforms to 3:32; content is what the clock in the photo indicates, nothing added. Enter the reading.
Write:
7:38
